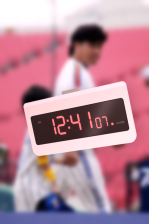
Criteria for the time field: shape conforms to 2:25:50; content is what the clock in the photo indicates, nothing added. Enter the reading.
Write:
12:41:07
